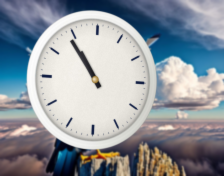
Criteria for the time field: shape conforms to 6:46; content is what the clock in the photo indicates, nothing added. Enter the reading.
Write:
10:54
